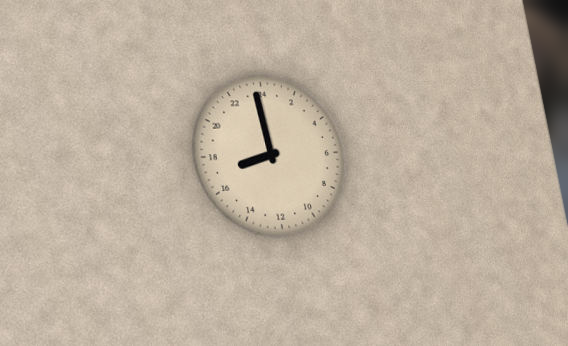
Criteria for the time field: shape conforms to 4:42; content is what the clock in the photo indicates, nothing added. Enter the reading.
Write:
16:59
